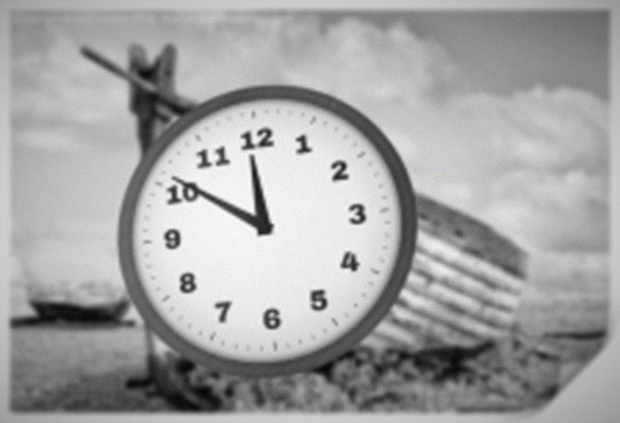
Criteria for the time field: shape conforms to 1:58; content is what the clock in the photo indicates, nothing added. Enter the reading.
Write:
11:51
